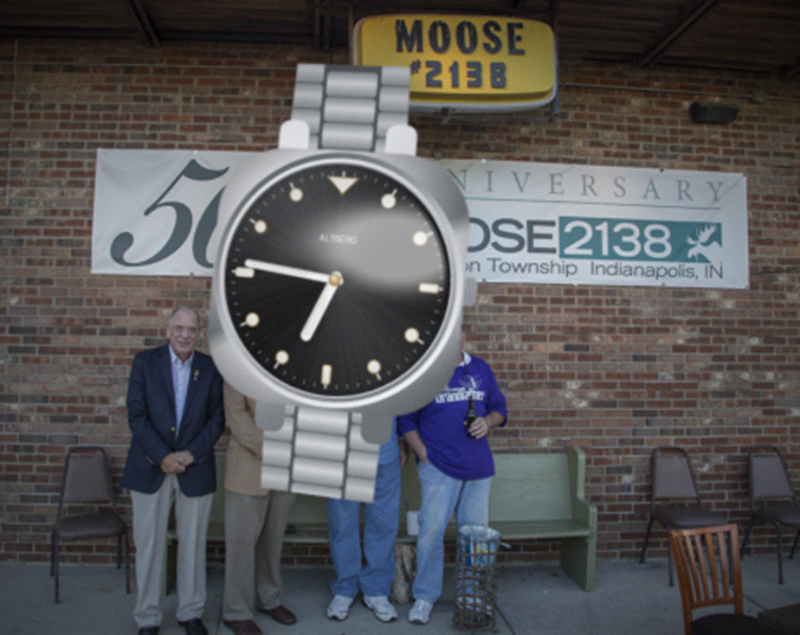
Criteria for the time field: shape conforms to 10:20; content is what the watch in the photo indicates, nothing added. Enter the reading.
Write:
6:46
